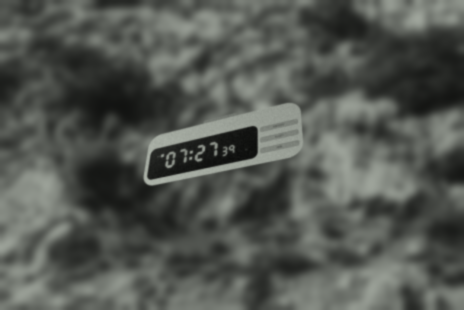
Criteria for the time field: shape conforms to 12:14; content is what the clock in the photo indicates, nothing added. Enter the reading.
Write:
7:27
